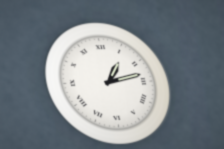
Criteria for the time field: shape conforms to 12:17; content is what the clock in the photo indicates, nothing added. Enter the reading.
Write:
1:13
